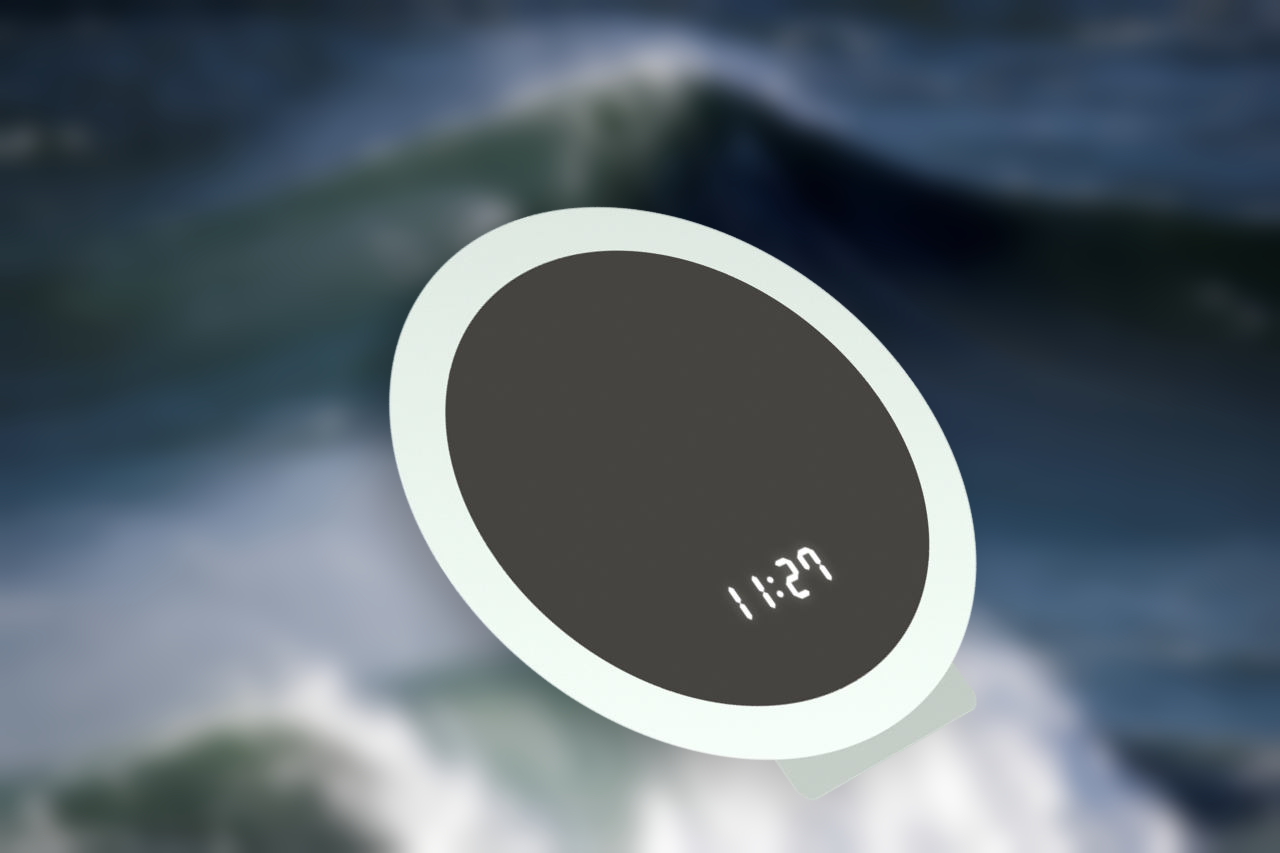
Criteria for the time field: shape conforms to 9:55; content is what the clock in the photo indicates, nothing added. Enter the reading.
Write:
11:27
